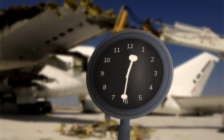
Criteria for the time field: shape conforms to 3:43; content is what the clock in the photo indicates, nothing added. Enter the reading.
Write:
12:31
